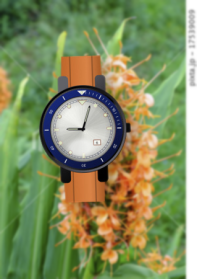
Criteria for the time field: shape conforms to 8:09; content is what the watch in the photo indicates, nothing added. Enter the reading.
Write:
9:03
